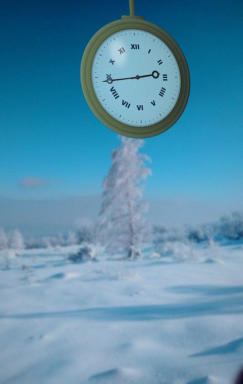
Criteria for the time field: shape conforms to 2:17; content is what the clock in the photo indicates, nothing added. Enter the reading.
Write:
2:44
